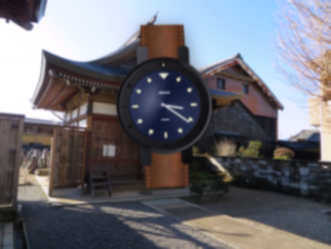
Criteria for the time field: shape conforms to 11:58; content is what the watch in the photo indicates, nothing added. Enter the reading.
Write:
3:21
